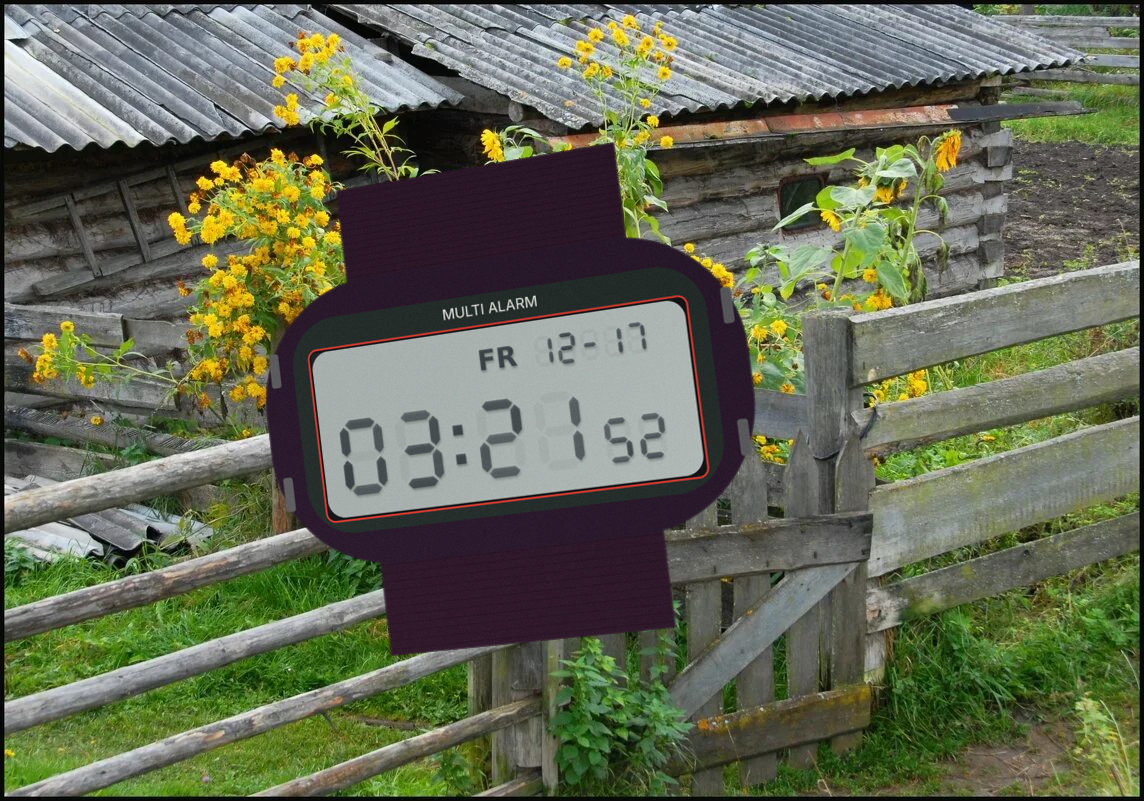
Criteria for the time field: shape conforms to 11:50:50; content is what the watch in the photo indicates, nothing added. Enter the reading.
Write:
3:21:52
